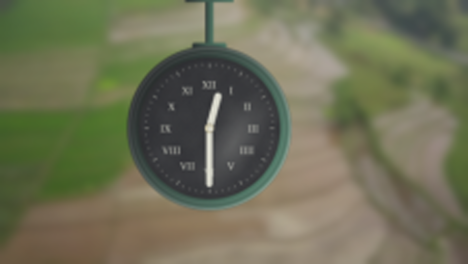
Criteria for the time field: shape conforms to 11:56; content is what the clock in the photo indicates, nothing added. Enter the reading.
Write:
12:30
